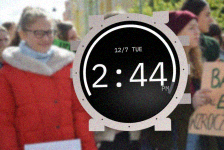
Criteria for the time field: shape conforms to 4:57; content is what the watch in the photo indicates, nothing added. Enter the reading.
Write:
2:44
